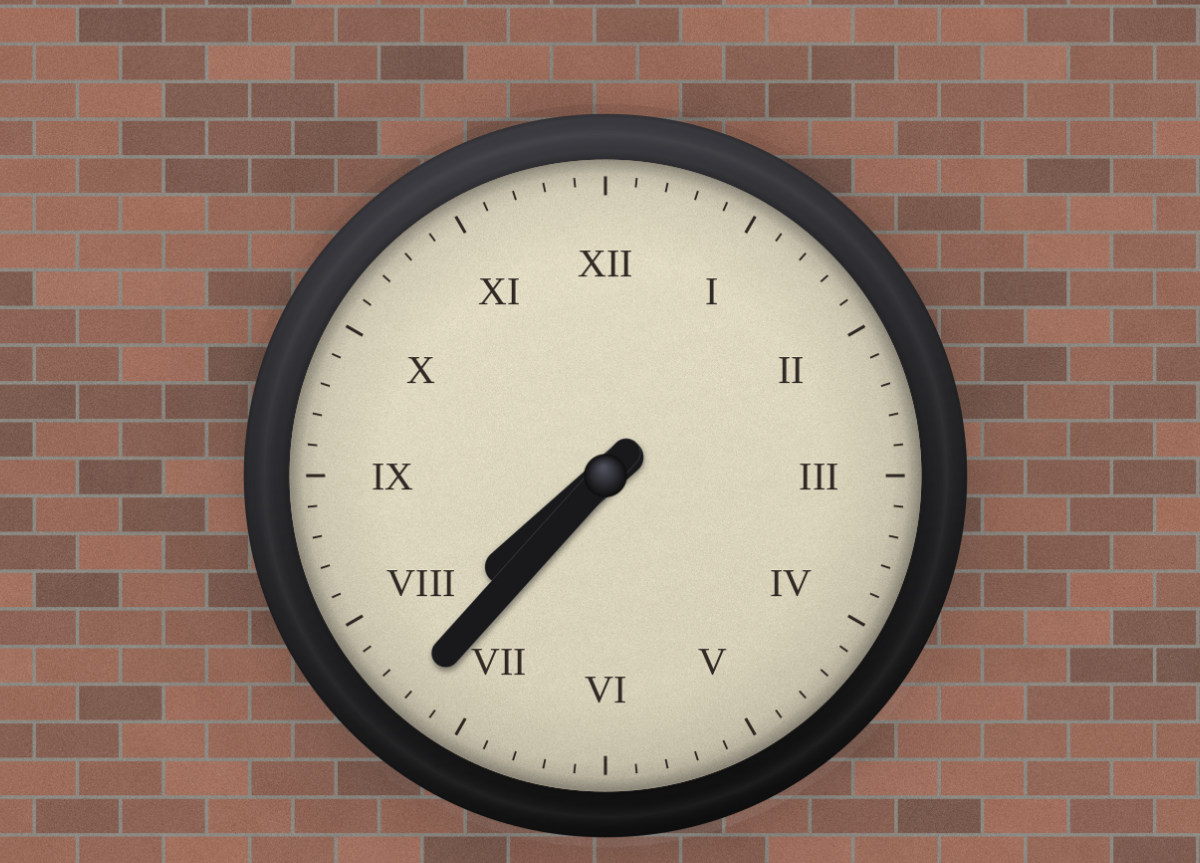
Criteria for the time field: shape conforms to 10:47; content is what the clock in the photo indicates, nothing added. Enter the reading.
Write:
7:37
